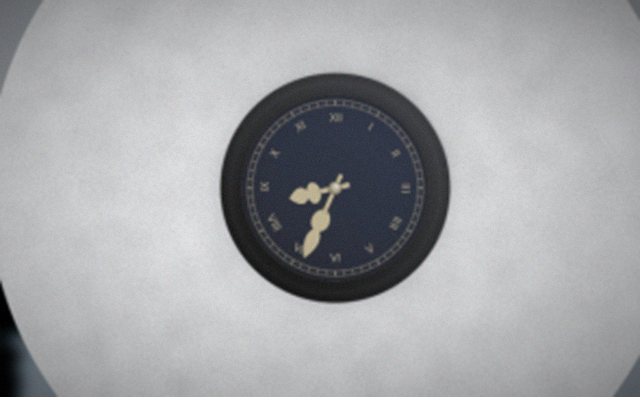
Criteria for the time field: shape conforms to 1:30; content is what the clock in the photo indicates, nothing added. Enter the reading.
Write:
8:34
